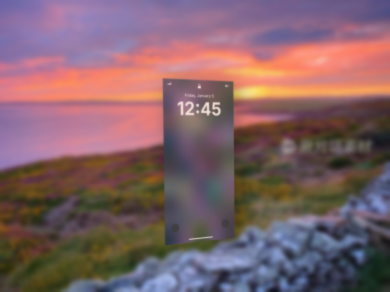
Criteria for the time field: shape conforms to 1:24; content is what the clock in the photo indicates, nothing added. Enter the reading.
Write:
12:45
